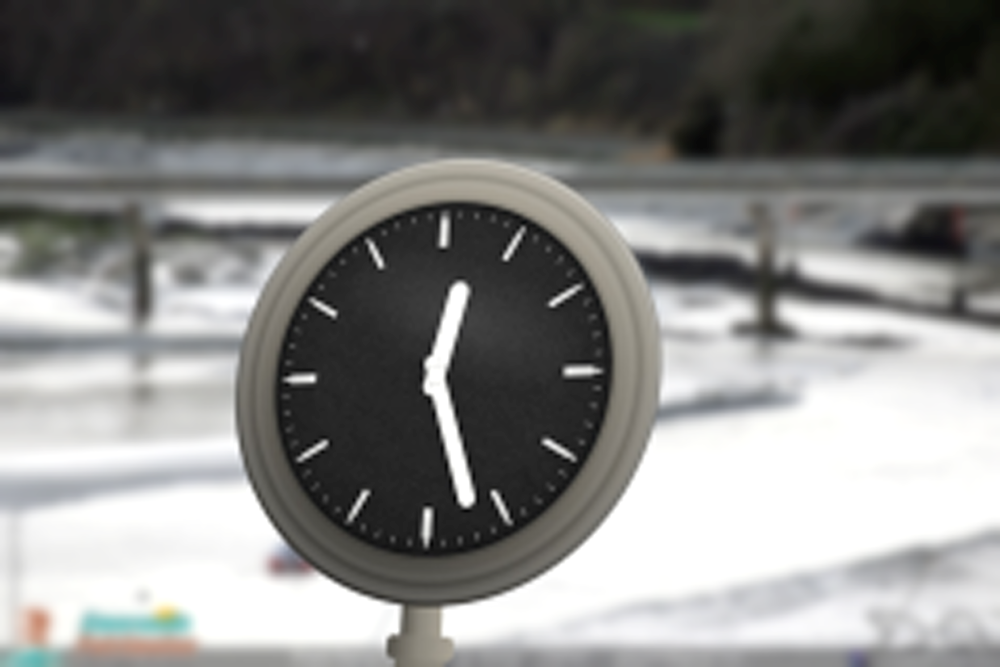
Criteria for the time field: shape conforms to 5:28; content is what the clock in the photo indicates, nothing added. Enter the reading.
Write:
12:27
